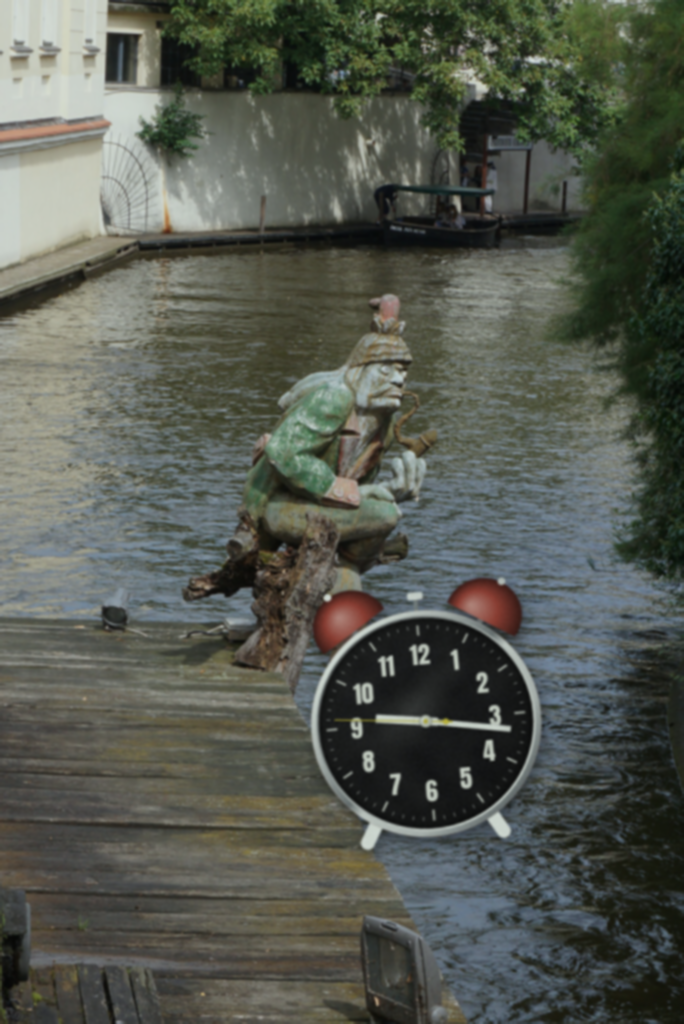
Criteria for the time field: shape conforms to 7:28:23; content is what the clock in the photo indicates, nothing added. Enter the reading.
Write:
9:16:46
